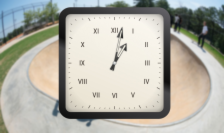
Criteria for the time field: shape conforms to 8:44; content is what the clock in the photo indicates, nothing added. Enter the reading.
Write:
1:02
